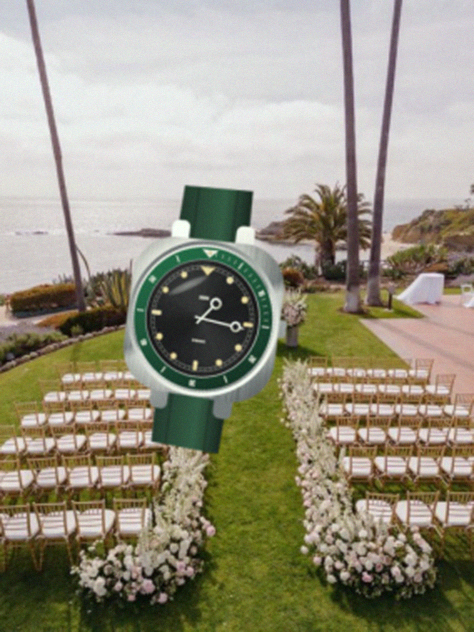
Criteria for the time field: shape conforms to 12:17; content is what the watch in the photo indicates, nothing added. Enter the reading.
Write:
1:16
